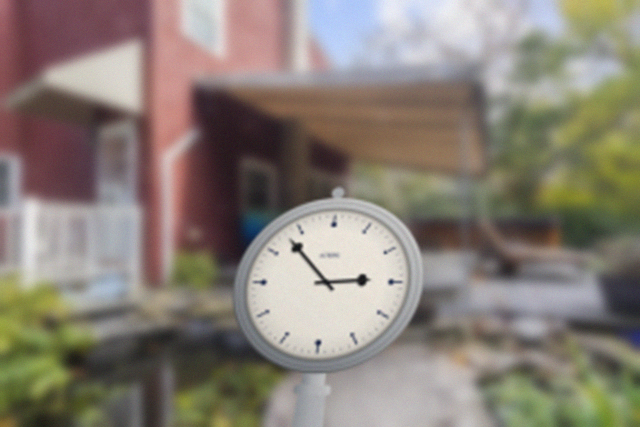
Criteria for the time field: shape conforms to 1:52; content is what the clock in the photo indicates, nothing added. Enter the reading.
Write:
2:53
